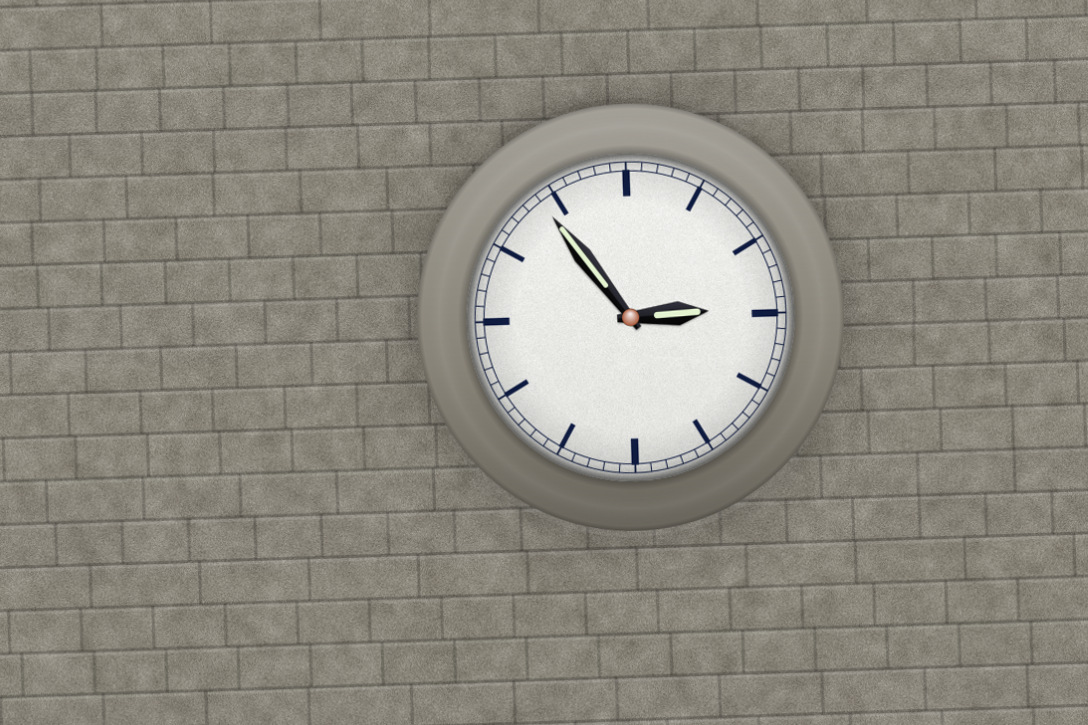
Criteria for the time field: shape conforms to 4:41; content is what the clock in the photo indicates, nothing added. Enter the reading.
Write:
2:54
